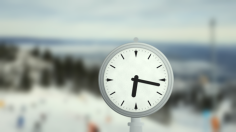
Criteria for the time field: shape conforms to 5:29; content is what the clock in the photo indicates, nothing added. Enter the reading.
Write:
6:17
